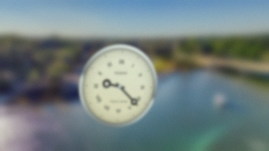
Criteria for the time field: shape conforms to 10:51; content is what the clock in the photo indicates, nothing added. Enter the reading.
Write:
9:22
